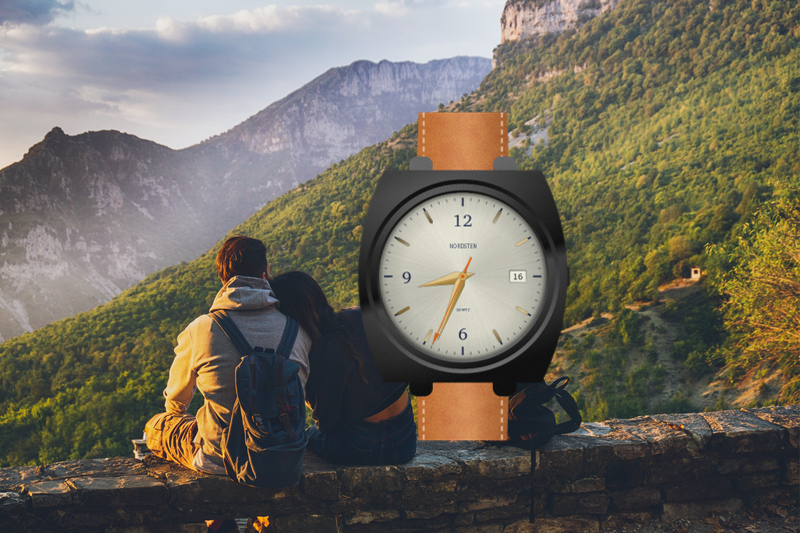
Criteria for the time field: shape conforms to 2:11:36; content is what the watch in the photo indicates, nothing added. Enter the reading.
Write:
8:33:34
